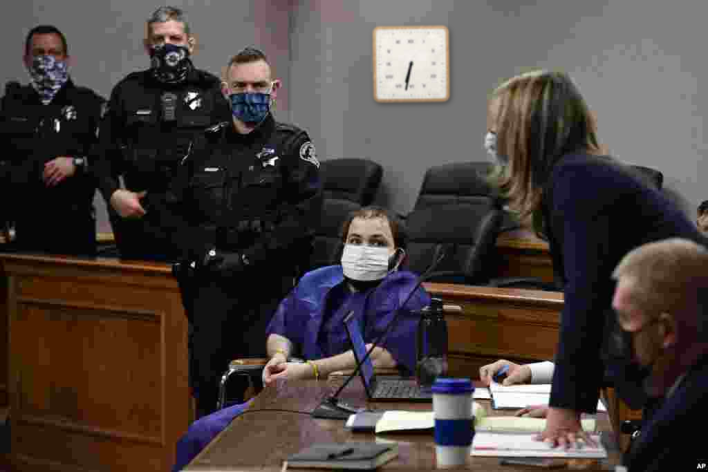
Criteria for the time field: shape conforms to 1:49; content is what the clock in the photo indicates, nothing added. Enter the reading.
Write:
6:32
